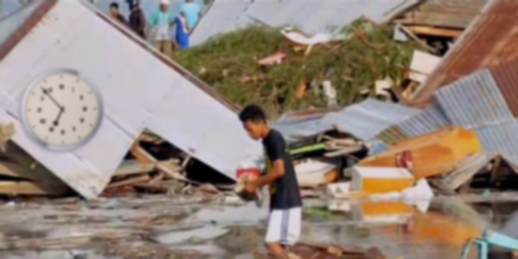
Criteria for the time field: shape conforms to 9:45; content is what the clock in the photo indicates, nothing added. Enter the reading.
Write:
6:53
